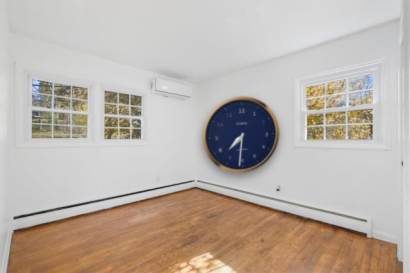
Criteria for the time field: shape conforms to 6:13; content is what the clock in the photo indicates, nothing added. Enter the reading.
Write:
7:31
